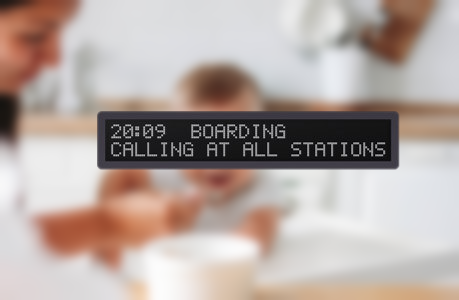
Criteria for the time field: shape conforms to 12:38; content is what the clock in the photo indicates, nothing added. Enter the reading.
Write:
20:09
